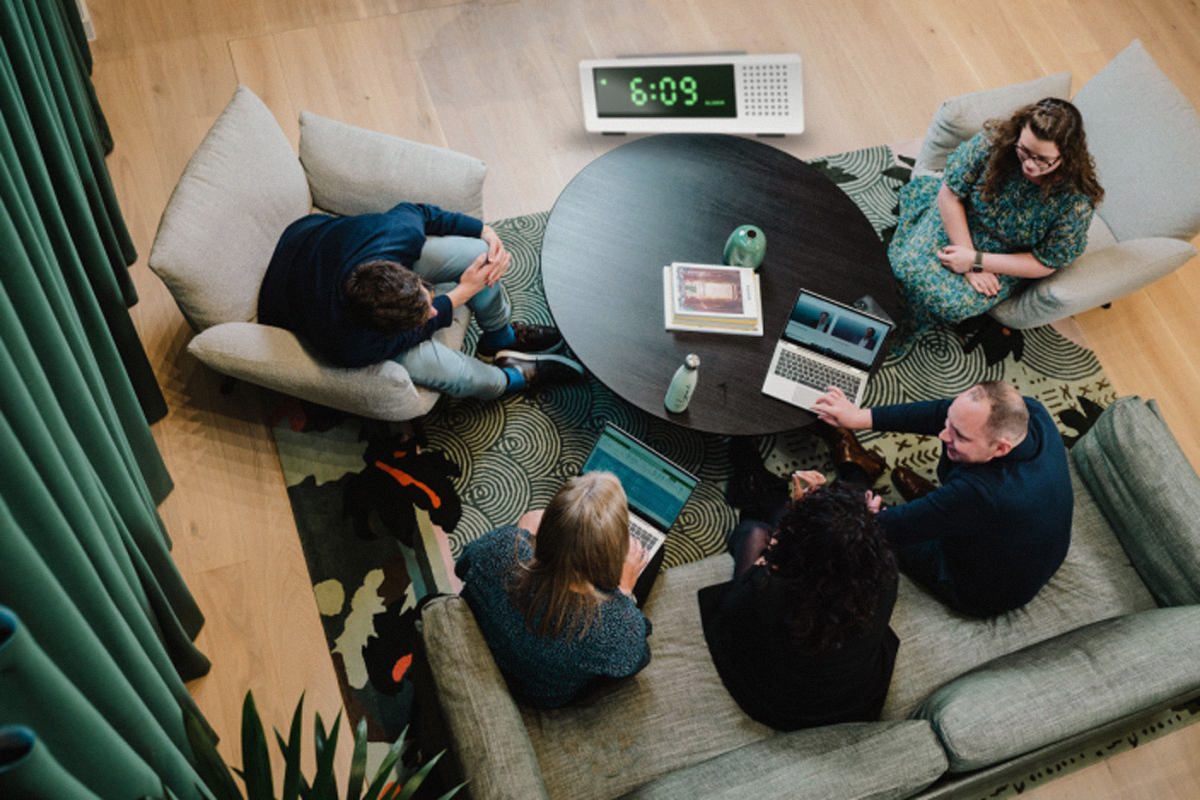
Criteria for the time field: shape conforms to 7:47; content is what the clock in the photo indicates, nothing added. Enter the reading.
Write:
6:09
